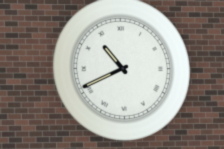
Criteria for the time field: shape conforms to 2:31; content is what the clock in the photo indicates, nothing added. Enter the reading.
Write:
10:41
